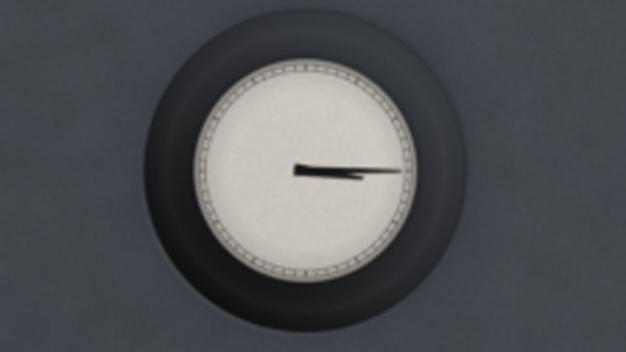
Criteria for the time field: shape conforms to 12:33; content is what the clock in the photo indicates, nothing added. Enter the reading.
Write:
3:15
